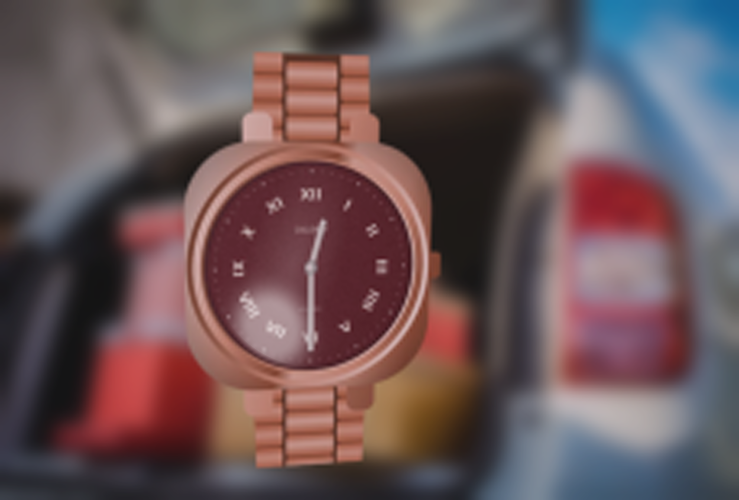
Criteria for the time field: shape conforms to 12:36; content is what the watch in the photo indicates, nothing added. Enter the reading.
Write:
12:30
